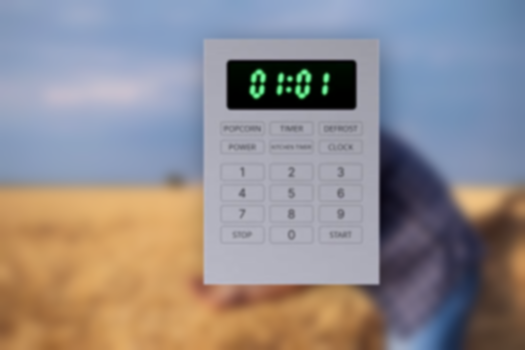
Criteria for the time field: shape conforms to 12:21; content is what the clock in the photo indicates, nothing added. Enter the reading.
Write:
1:01
